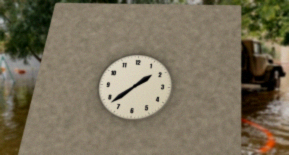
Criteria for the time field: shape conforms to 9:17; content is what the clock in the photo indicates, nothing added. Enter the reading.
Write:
1:38
